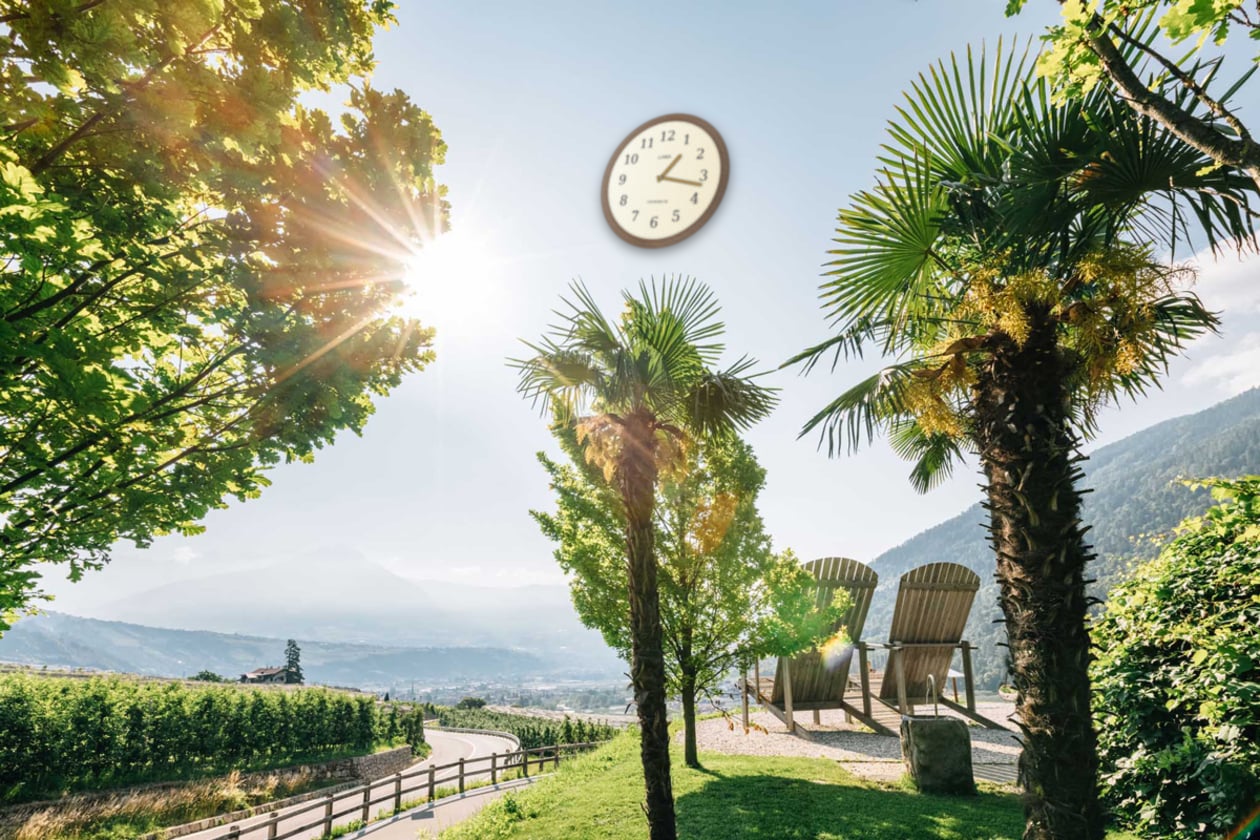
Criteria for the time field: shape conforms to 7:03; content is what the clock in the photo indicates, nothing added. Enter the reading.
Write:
1:17
